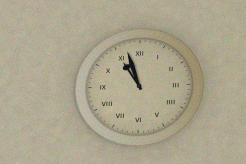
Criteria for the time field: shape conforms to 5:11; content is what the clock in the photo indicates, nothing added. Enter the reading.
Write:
10:57
